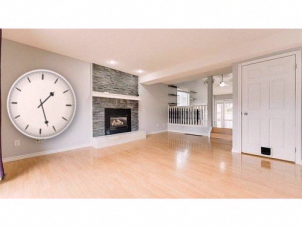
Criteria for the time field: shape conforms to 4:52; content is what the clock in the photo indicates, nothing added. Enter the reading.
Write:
1:27
